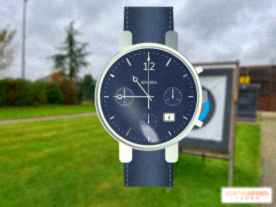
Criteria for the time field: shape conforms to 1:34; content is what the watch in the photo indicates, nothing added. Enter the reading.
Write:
10:45
